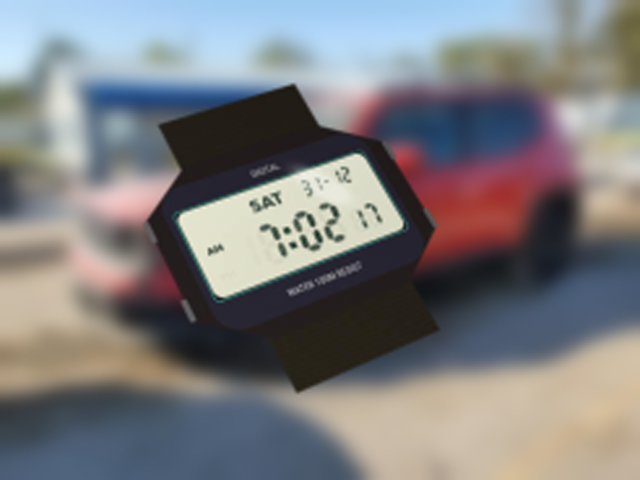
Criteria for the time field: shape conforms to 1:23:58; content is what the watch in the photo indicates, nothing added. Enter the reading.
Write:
7:02:17
